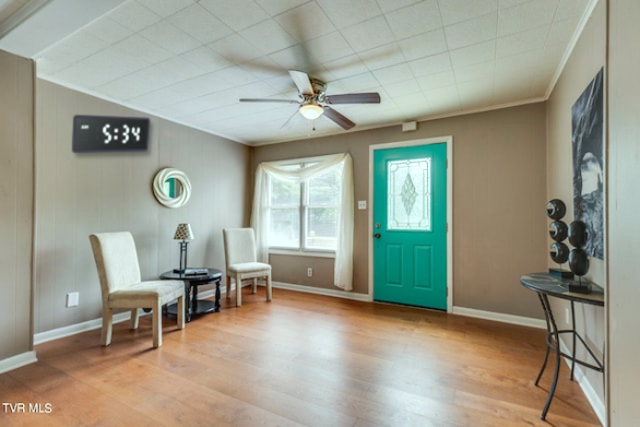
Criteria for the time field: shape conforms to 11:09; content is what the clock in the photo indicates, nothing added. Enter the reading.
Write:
5:34
